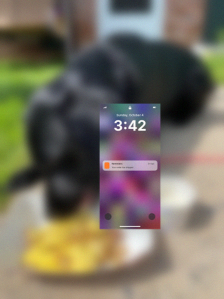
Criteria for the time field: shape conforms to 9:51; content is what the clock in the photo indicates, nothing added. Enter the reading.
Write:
3:42
